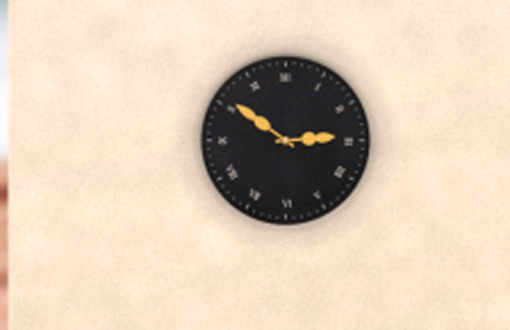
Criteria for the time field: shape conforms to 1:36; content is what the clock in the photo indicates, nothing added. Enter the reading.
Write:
2:51
